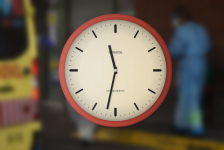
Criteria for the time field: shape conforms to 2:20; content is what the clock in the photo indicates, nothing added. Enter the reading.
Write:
11:32
